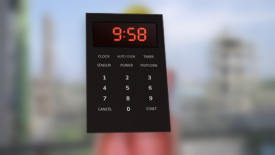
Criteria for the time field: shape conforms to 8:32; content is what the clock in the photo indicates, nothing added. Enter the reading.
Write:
9:58
